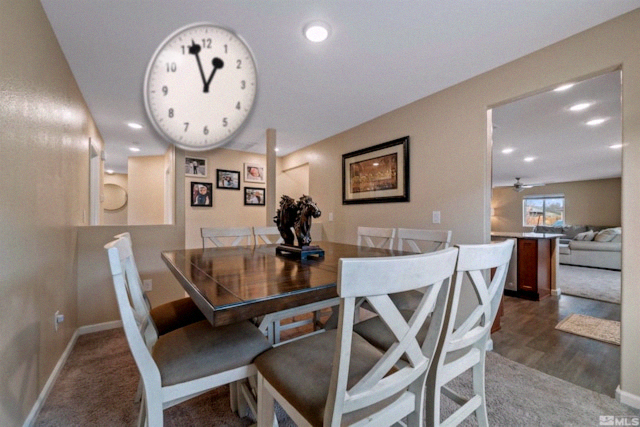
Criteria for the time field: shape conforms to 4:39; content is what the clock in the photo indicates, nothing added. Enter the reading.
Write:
12:57
